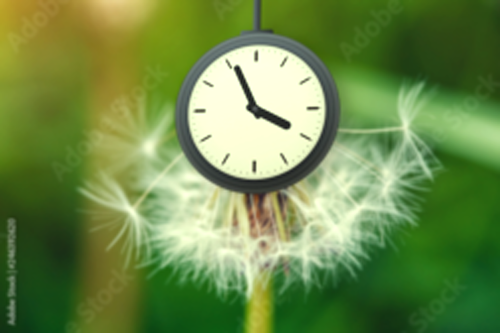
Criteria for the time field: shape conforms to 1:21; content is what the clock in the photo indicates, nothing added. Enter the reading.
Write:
3:56
